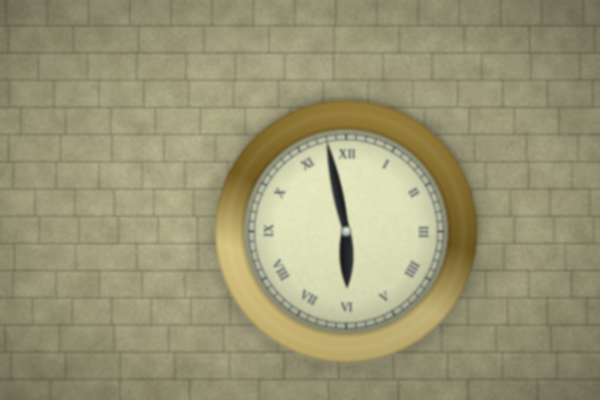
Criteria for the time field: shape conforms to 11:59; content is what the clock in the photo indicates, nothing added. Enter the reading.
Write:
5:58
